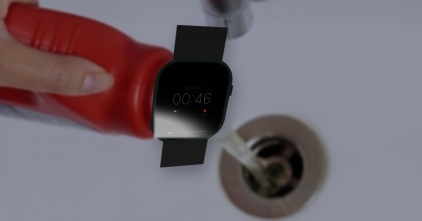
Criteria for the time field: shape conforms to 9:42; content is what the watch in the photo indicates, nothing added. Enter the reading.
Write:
0:46
